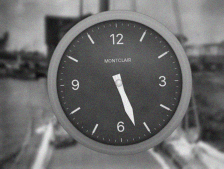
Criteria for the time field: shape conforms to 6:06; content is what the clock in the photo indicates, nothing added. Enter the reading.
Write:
5:27
